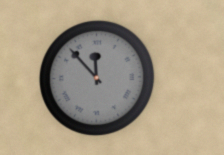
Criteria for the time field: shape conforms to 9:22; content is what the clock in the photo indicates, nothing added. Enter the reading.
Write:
11:53
